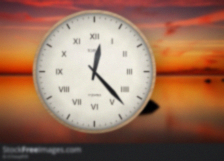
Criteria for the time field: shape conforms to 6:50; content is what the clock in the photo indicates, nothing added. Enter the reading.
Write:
12:23
